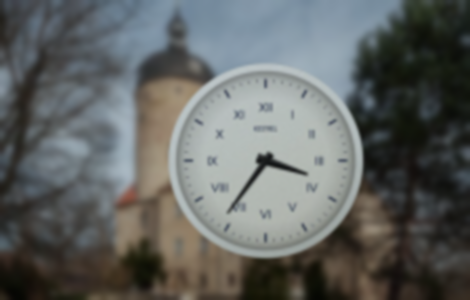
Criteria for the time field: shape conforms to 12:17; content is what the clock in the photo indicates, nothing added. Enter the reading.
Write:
3:36
